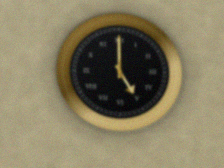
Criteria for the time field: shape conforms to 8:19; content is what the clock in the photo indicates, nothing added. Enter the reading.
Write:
5:00
